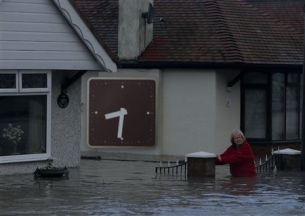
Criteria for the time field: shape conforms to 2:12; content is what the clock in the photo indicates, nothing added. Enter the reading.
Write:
8:31
